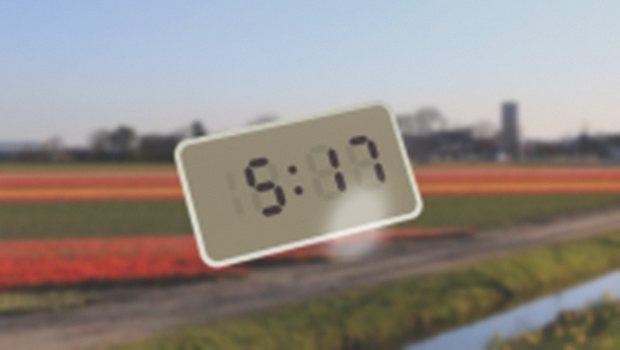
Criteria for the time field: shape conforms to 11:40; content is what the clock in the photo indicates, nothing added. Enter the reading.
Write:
5:17
